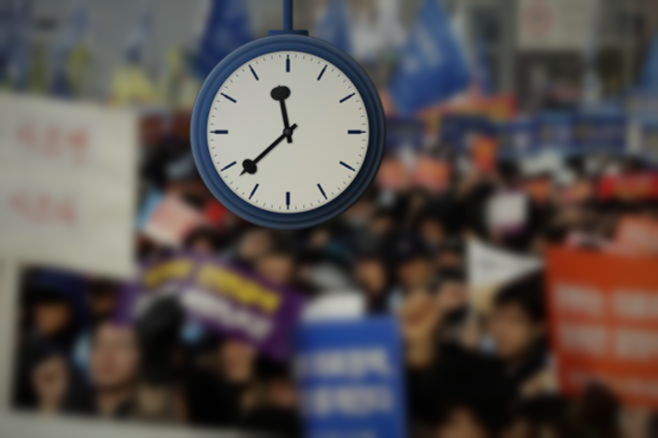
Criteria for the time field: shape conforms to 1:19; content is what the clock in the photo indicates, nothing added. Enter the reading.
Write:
11:38
